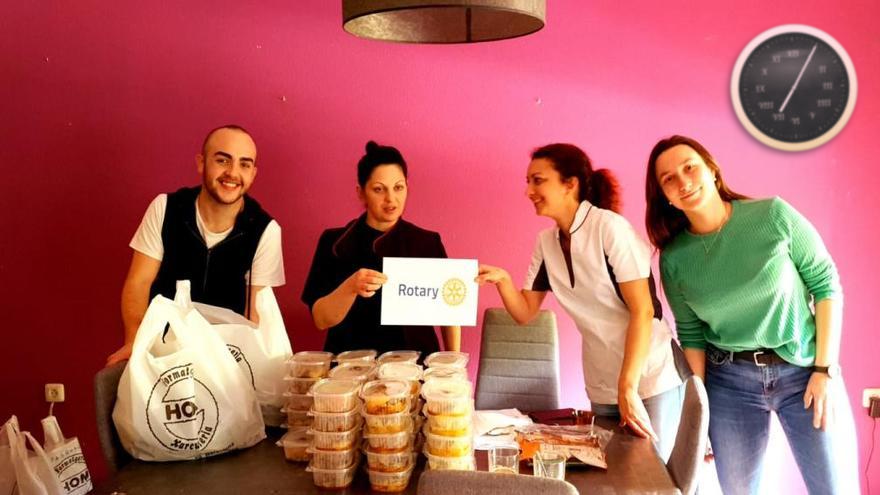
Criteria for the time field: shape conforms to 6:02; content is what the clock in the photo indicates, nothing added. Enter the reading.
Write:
7:05
